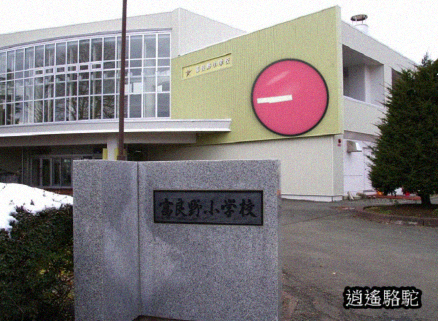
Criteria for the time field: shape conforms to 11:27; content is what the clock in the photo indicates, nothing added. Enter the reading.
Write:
8:44
